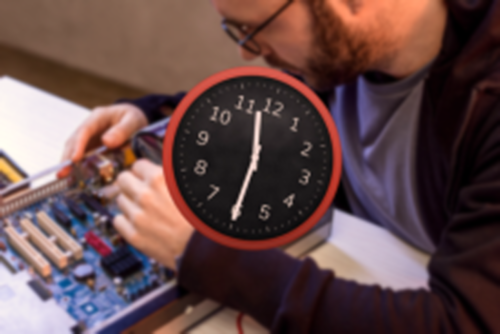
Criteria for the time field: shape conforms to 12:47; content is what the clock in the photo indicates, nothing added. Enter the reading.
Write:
11:30
